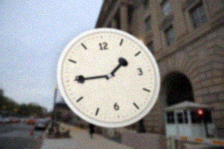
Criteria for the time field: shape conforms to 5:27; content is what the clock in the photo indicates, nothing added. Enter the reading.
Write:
1:45
